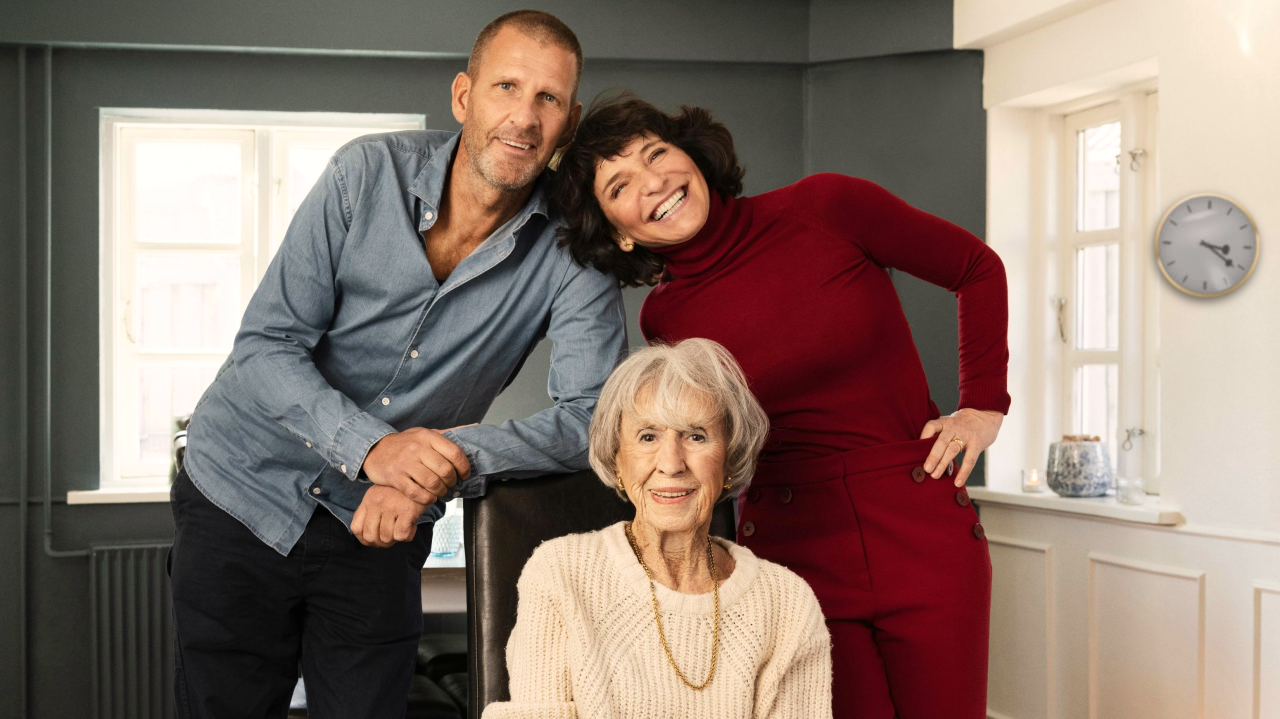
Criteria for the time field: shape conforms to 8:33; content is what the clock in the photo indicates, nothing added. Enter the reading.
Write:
3:21
